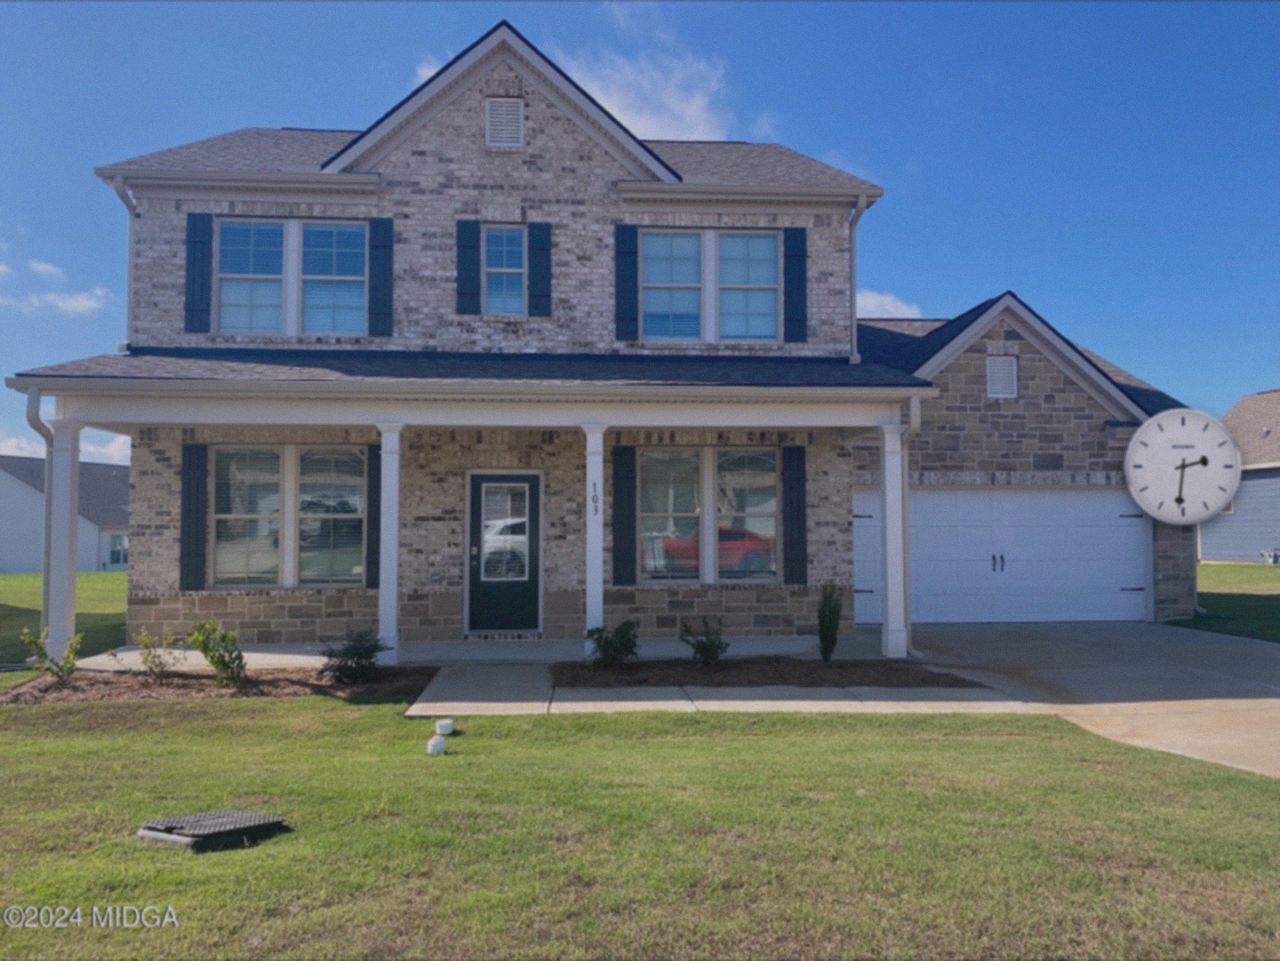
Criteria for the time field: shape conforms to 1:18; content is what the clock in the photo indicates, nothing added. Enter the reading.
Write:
2:31
